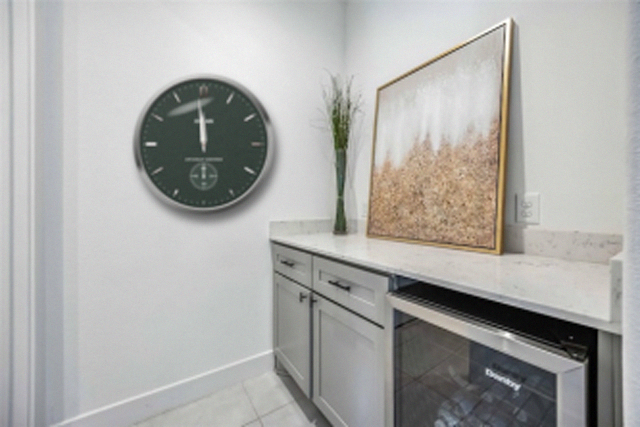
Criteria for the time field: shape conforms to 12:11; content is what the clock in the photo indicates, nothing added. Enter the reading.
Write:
11:59
